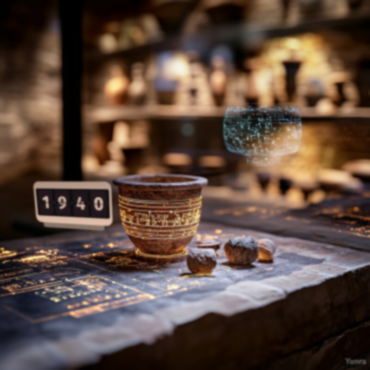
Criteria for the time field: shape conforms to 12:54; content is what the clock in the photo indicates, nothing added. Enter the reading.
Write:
19:40
